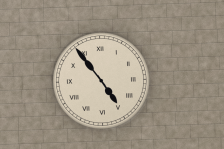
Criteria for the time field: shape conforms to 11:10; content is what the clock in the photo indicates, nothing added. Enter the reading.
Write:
4:54
